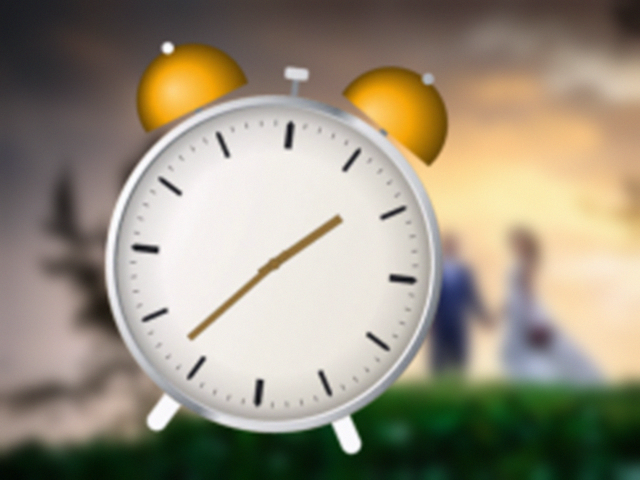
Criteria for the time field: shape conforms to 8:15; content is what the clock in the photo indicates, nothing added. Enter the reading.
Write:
1:37
